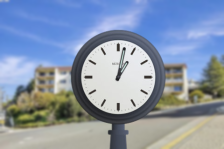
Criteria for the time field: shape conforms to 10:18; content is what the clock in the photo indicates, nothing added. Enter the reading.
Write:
1:02
